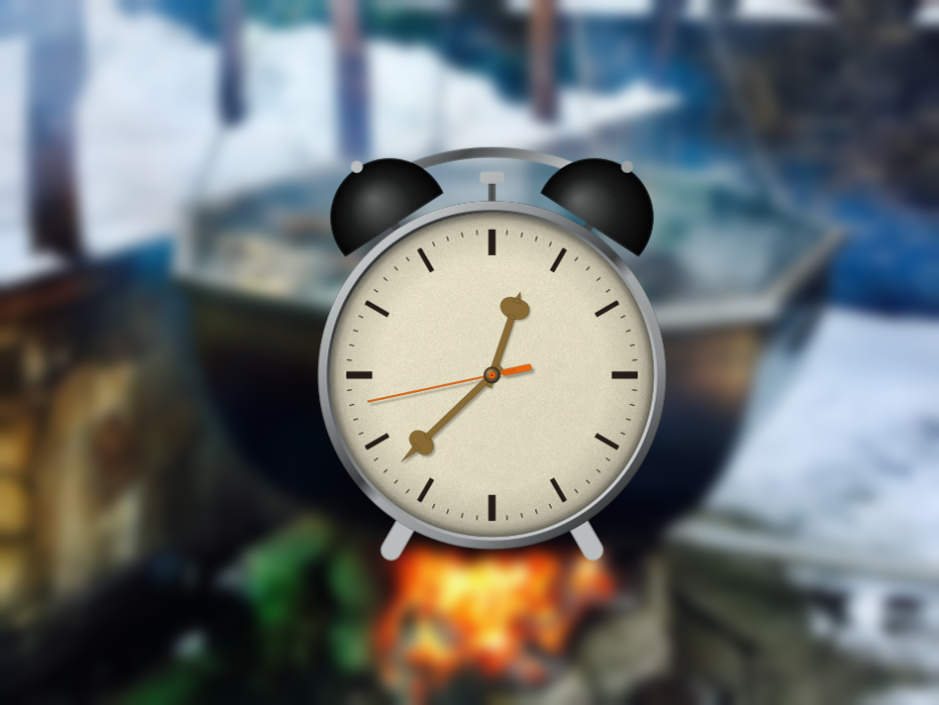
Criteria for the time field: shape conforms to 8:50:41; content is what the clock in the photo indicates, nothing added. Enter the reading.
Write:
12:37:43
